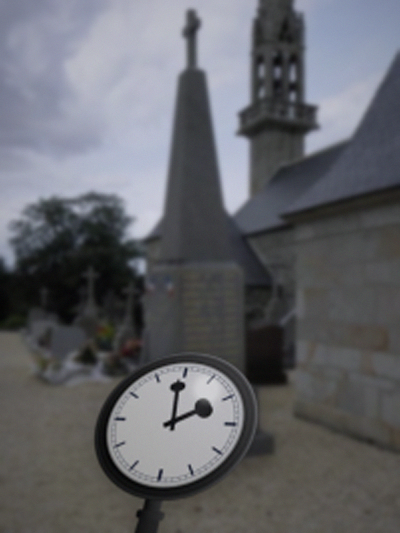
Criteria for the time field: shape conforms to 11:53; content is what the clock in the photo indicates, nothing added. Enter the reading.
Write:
1:59
